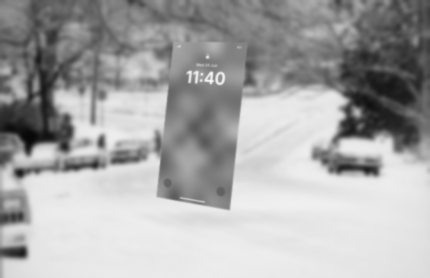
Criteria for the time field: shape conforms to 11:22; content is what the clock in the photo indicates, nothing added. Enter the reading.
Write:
11:40
